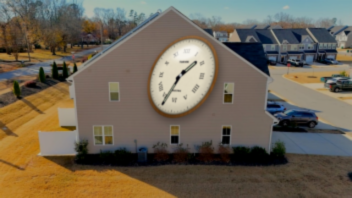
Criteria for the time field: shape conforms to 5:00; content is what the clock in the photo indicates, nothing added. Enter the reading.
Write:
1:34
